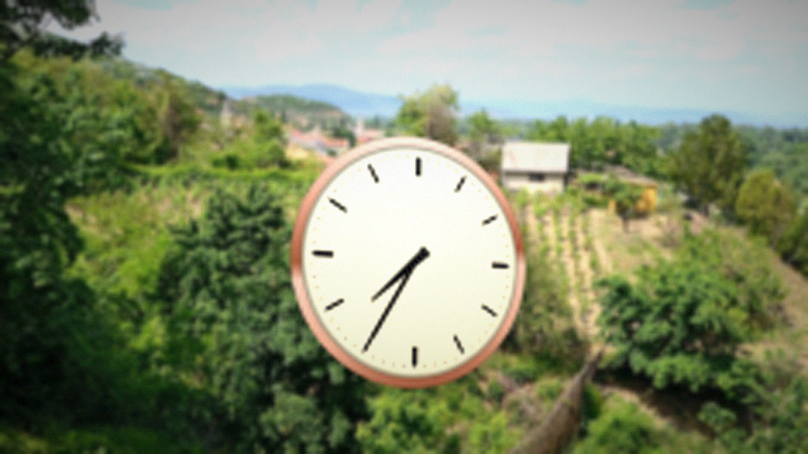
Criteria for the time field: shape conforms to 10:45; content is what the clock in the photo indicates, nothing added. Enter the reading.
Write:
7:35
